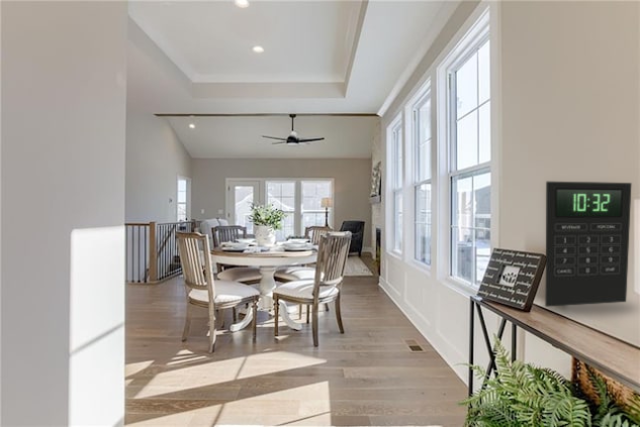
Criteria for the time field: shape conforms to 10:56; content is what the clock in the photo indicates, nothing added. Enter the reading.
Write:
10:32
